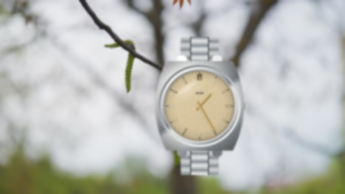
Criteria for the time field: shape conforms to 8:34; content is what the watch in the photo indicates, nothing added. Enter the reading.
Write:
1:25
